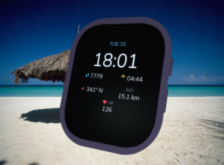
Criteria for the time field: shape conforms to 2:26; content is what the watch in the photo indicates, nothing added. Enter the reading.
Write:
18:01
